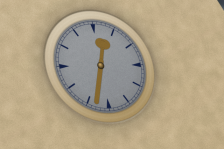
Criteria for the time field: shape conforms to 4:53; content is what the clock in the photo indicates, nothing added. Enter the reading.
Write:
12:33
